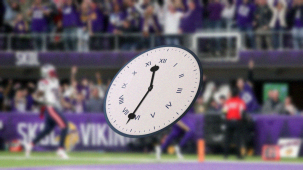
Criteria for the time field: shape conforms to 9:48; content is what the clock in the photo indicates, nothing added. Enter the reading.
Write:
11:32
